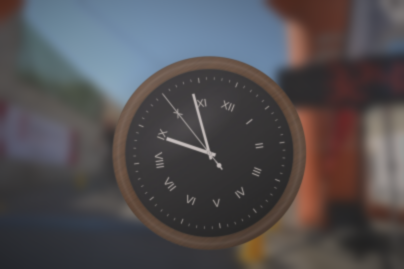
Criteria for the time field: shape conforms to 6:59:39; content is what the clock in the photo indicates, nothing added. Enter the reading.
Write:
8:53:50
